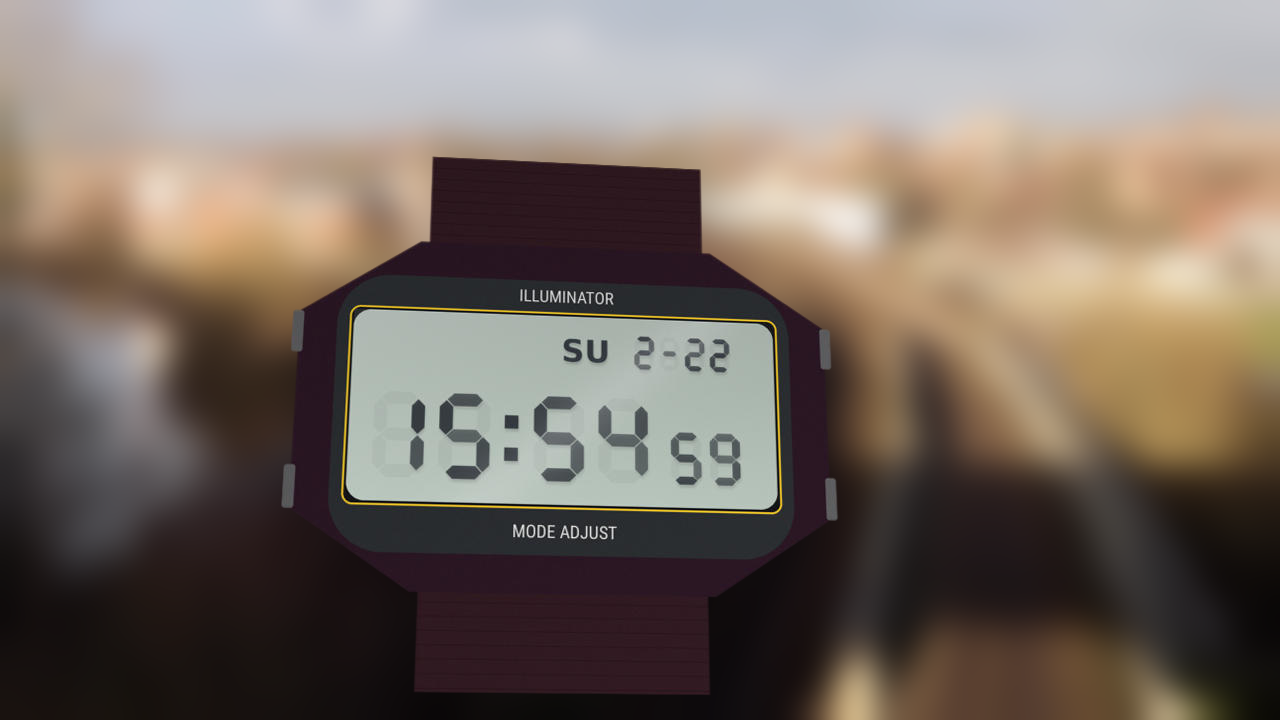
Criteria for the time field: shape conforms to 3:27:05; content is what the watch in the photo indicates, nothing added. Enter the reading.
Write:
15:54:59
